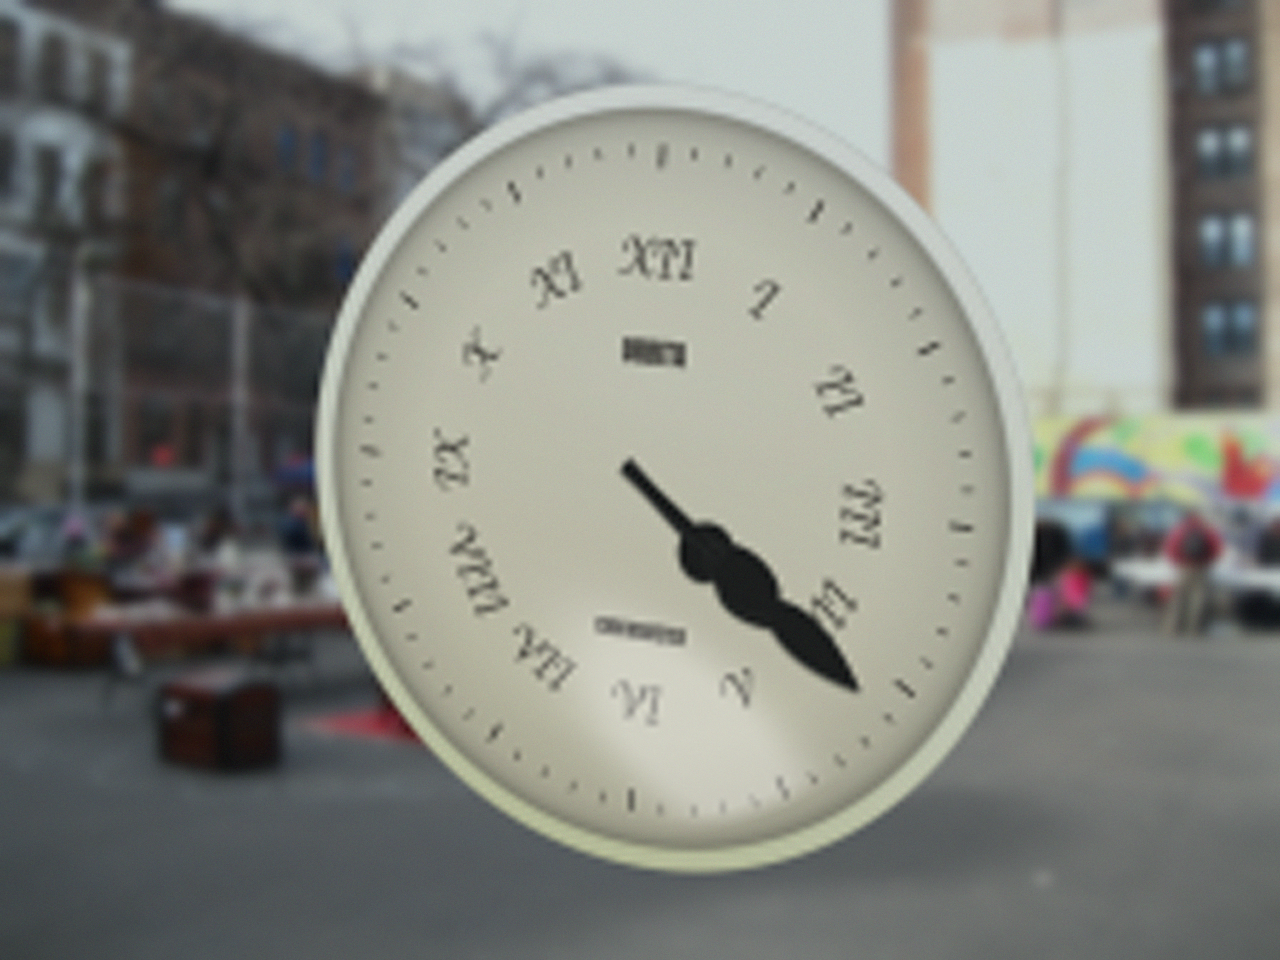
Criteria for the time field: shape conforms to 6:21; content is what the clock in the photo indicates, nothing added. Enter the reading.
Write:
4:21
